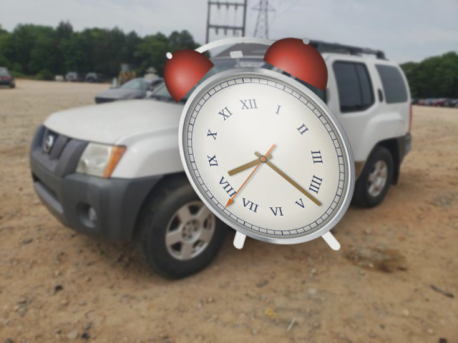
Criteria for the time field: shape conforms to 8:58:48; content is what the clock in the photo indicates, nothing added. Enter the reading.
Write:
8:22:38
